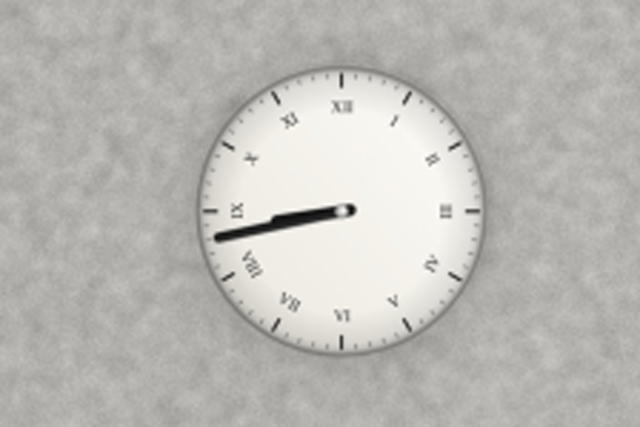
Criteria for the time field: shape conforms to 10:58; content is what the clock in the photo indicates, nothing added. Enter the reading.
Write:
8:43
